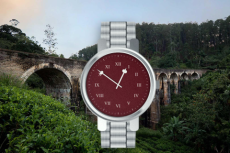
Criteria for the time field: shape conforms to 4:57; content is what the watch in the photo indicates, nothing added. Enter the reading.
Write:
12:51
